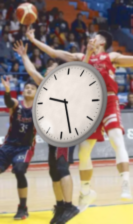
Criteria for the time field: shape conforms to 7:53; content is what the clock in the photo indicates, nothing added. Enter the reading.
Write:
9:27
